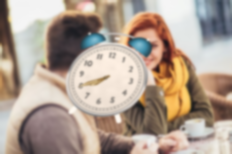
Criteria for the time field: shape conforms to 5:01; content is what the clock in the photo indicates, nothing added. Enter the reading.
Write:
7:40
